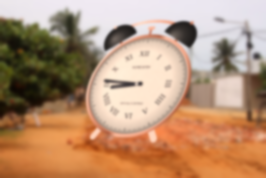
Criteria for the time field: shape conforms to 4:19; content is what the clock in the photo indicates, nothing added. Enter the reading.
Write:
8:46
